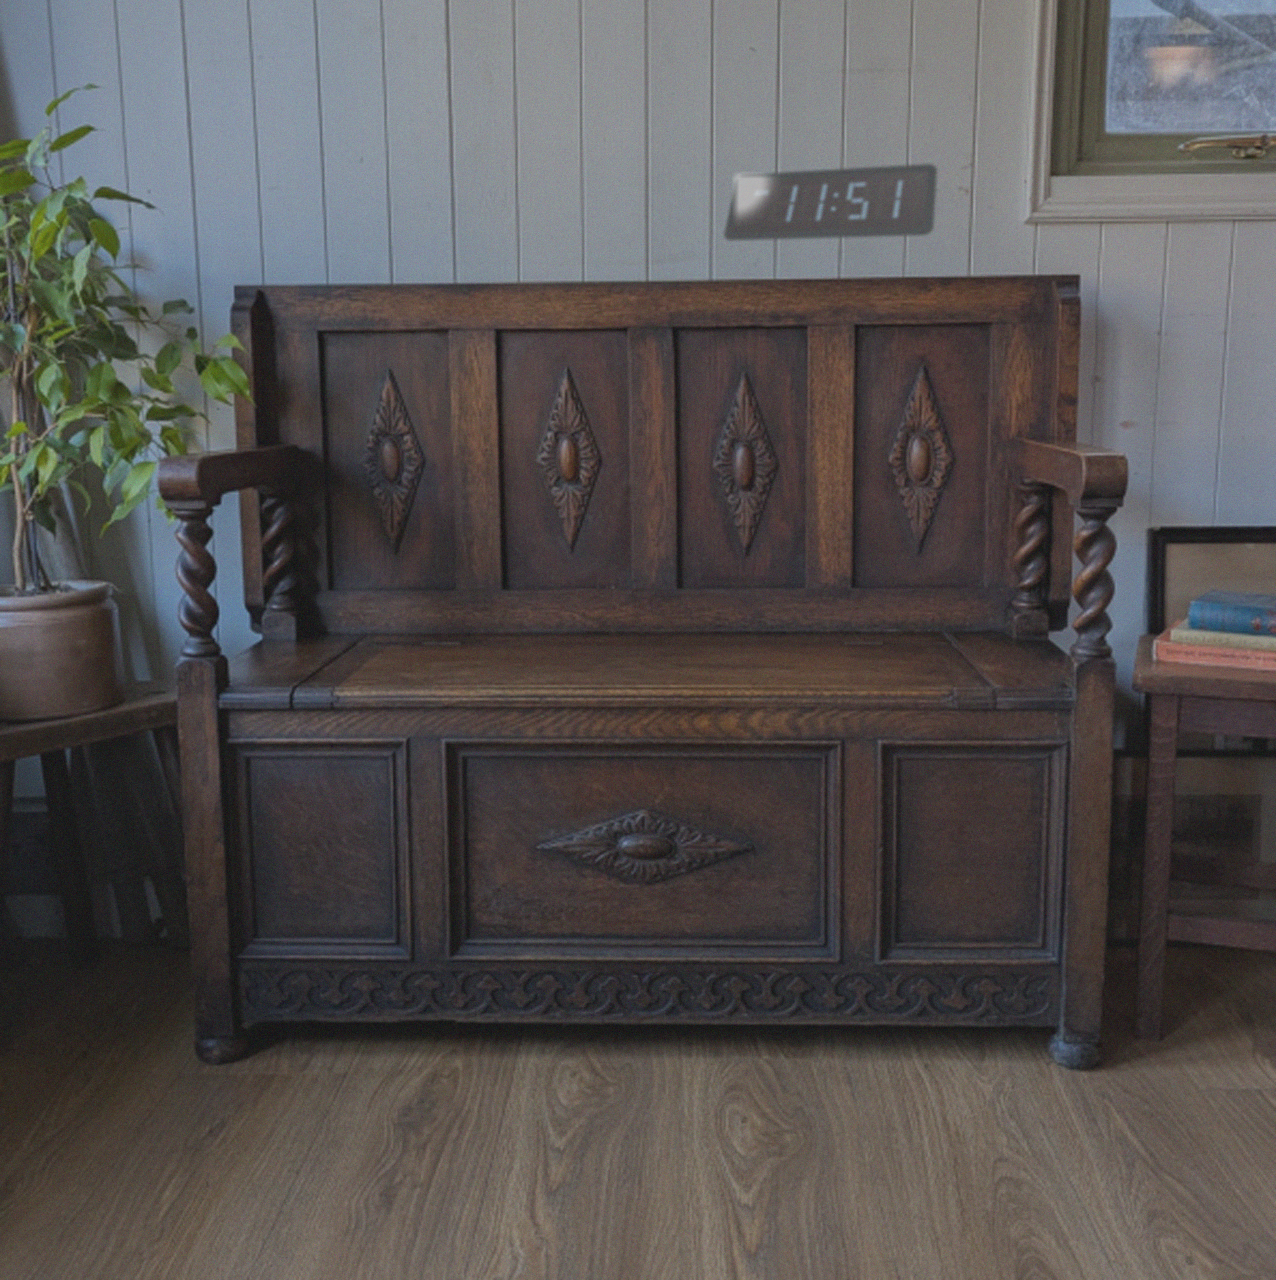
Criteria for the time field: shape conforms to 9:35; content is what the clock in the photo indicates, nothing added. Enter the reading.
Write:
11:51
